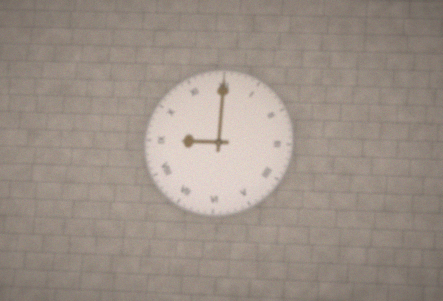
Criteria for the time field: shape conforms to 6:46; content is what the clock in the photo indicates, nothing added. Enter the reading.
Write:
9:00
